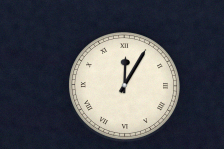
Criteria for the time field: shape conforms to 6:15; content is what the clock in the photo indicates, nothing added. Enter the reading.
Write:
12:05
